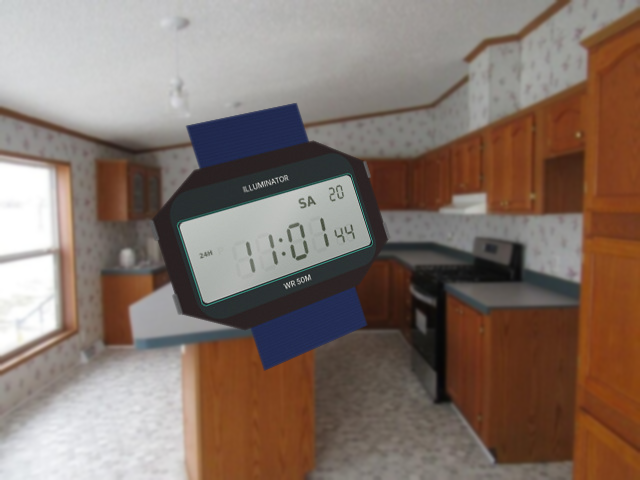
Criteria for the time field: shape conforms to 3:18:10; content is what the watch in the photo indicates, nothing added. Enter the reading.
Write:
11:01:44
